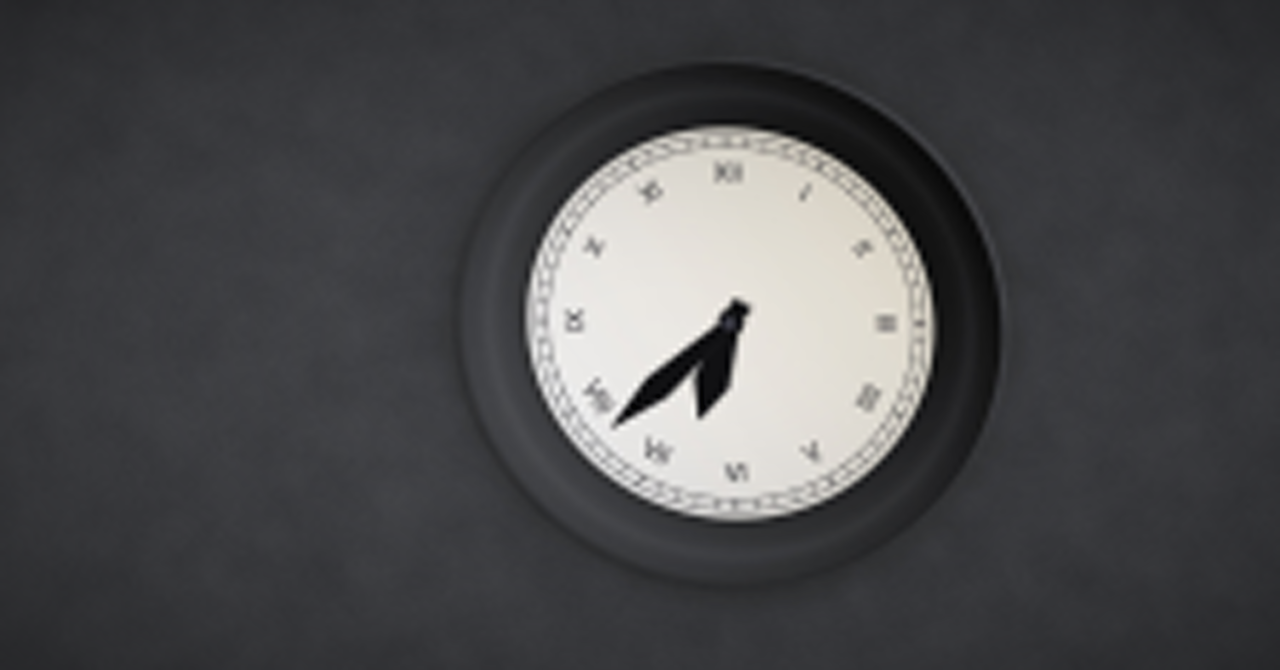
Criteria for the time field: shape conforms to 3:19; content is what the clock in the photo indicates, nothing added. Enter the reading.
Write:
6:38
